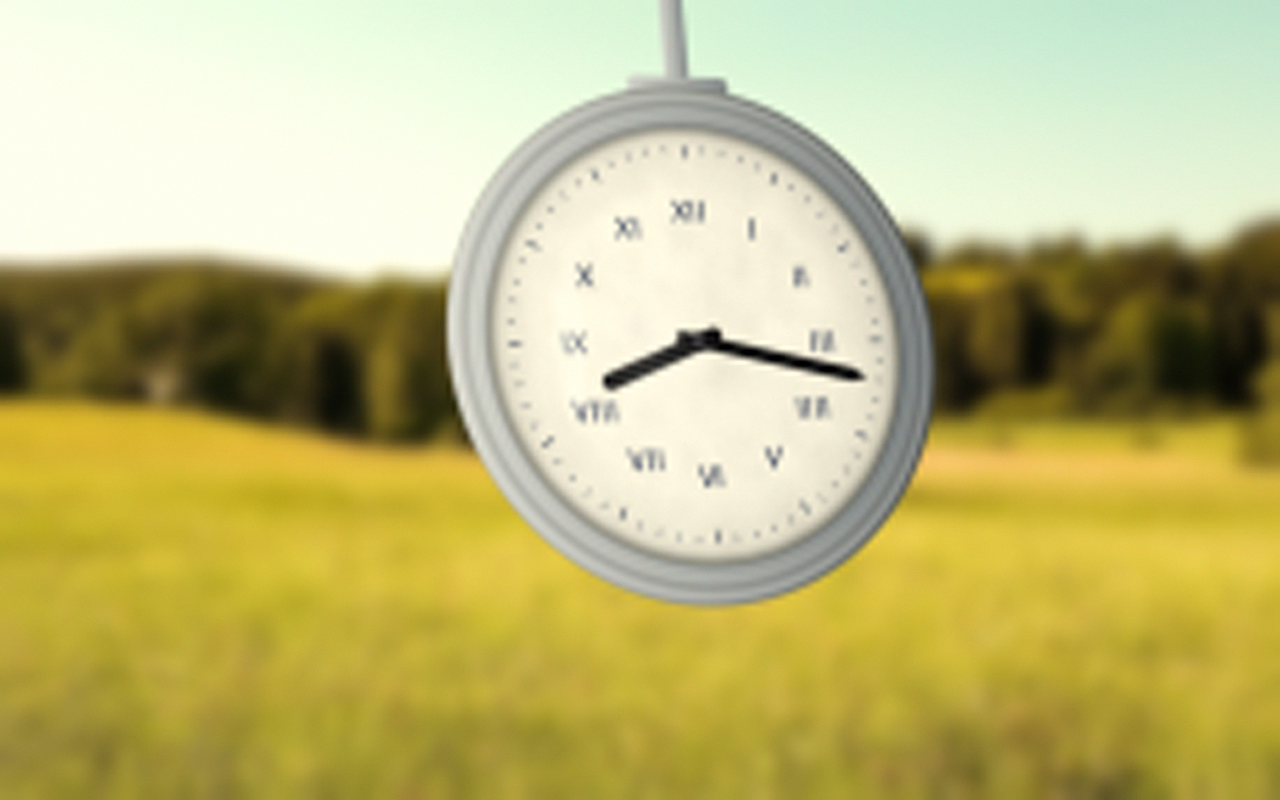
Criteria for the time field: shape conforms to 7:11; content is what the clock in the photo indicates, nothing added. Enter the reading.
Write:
8:17
